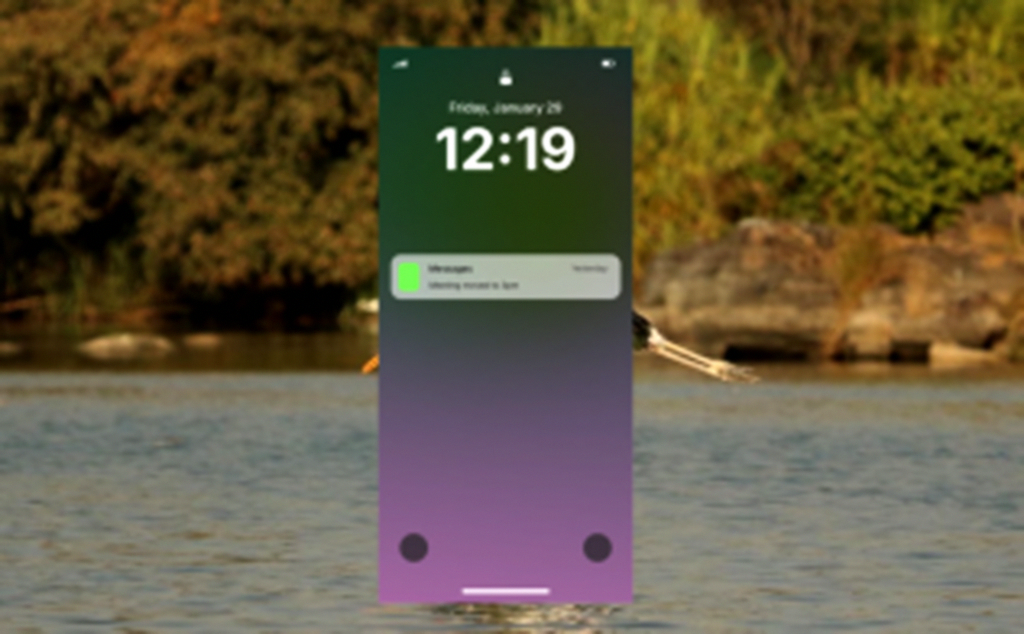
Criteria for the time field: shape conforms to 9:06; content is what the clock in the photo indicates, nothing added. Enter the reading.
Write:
12:19
